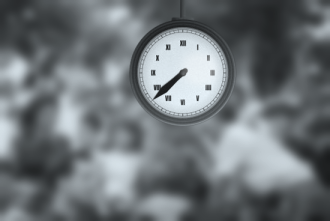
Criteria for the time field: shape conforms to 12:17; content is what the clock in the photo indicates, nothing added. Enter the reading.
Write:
7:38
